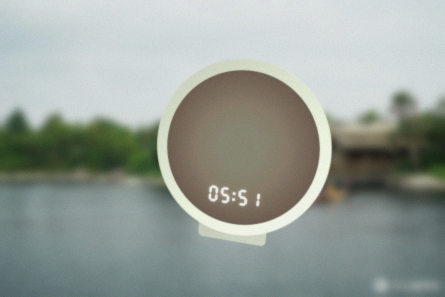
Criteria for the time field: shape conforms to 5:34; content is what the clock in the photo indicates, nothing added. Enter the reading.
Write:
5:51
